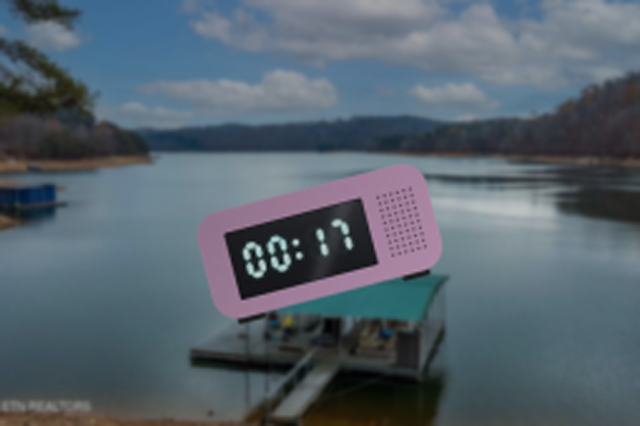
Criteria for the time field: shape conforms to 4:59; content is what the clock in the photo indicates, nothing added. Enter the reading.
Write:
0:17
